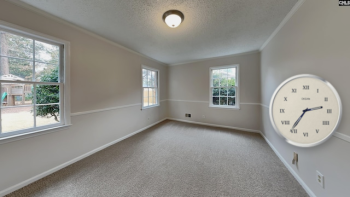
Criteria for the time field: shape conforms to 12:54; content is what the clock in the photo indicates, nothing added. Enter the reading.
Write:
2:36
